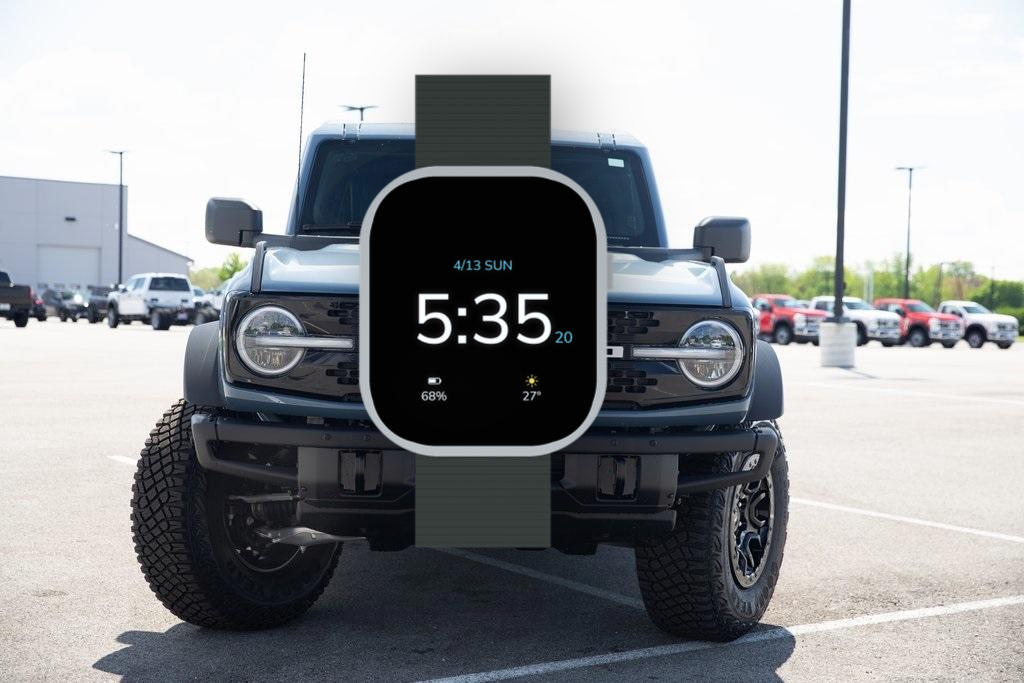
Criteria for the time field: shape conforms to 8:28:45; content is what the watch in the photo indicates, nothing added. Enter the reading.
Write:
5:35:20
